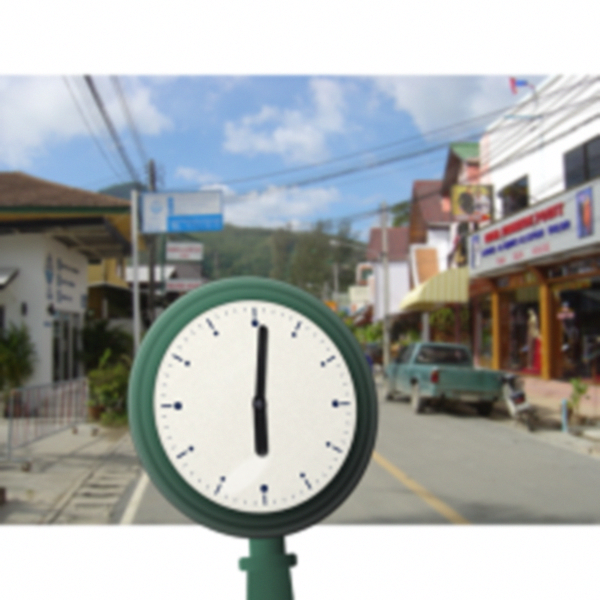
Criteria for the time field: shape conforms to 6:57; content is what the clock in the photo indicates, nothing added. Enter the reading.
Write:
6:01
